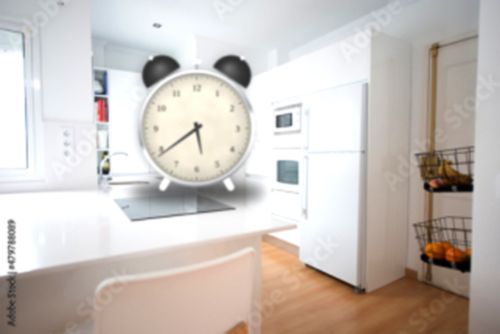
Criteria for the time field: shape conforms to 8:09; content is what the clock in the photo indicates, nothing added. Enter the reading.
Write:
5:39
